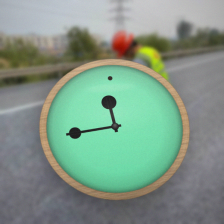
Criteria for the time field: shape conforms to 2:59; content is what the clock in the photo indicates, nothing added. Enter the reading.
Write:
11:44
